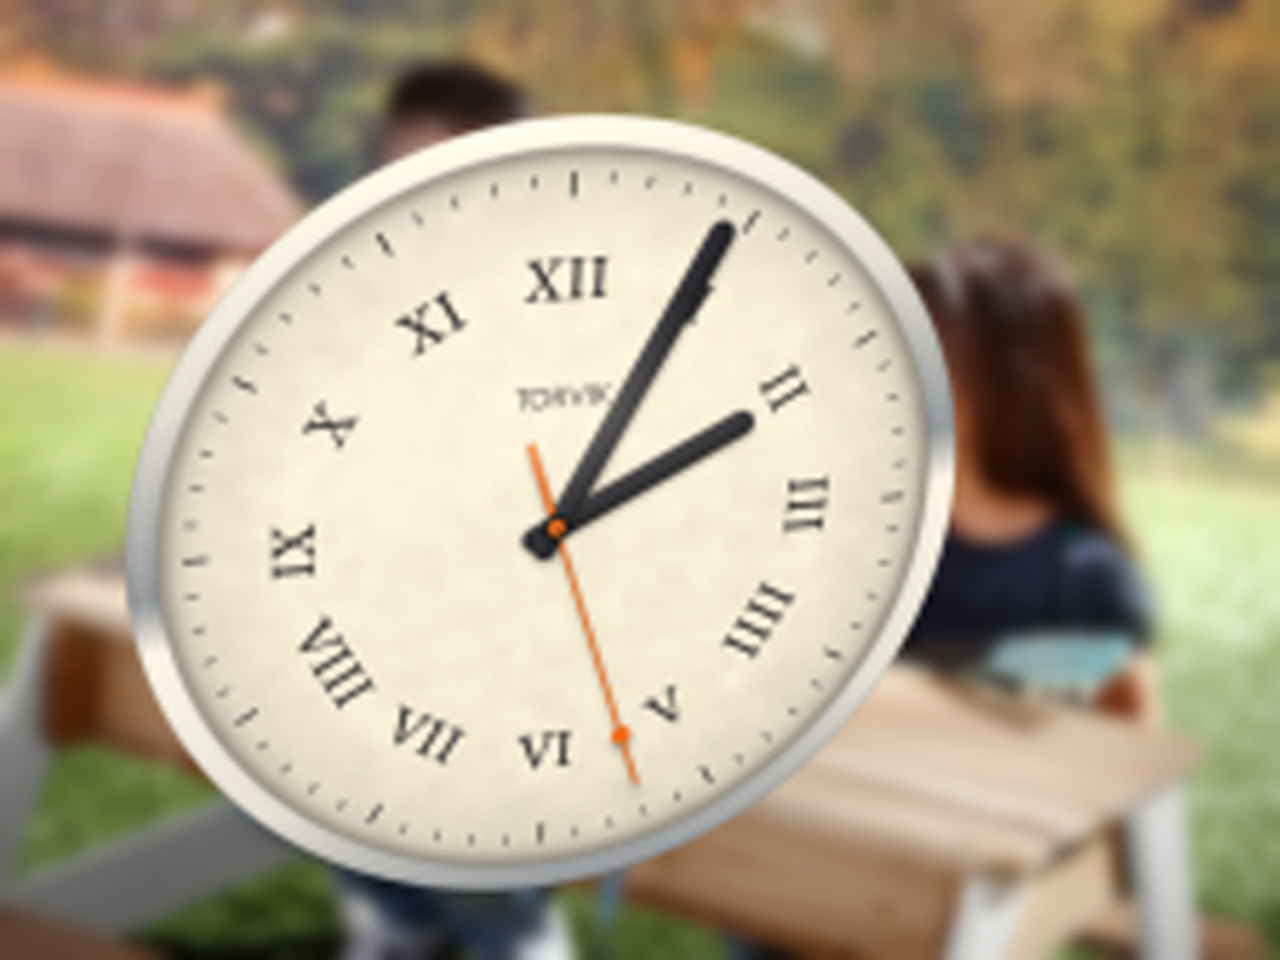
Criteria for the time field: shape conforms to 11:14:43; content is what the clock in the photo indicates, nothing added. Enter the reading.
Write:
2:04:27
